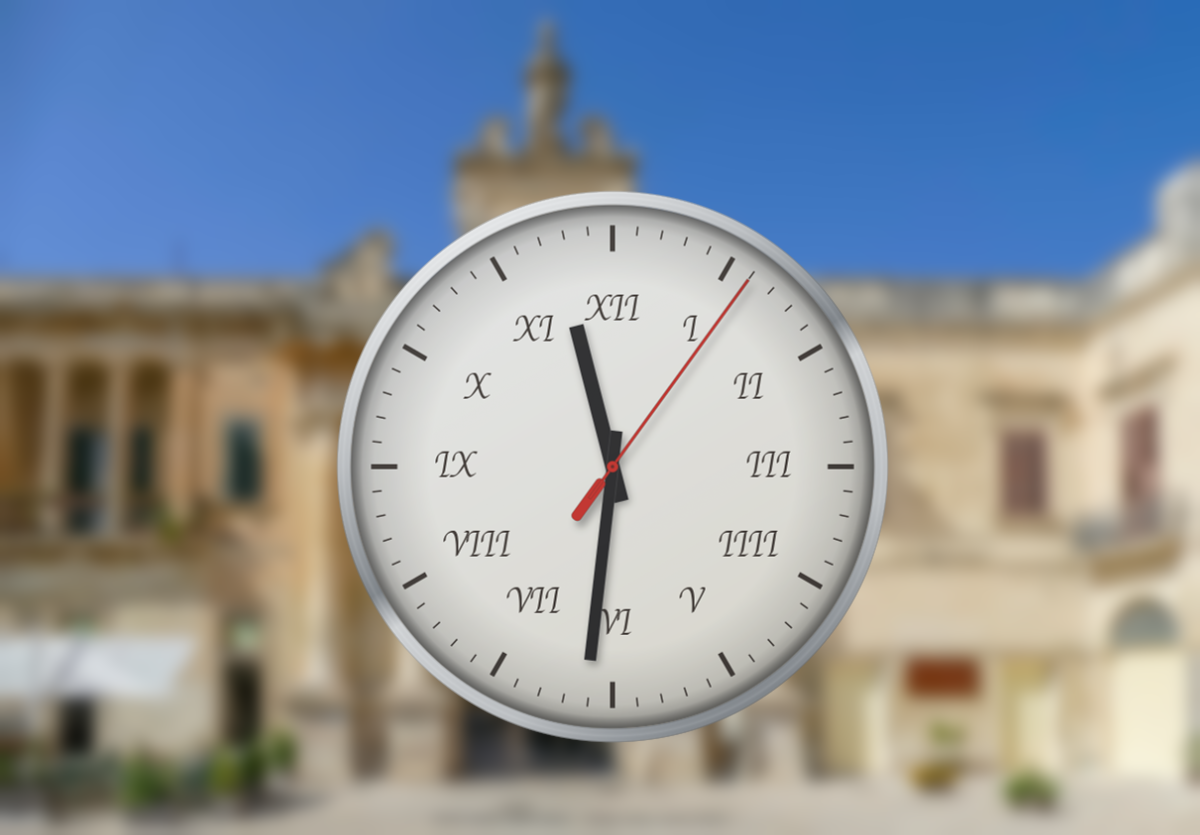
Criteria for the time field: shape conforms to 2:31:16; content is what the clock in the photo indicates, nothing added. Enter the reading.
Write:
11:31:06
